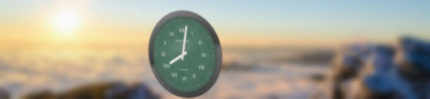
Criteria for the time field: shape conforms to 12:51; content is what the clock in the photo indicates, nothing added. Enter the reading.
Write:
8:02
